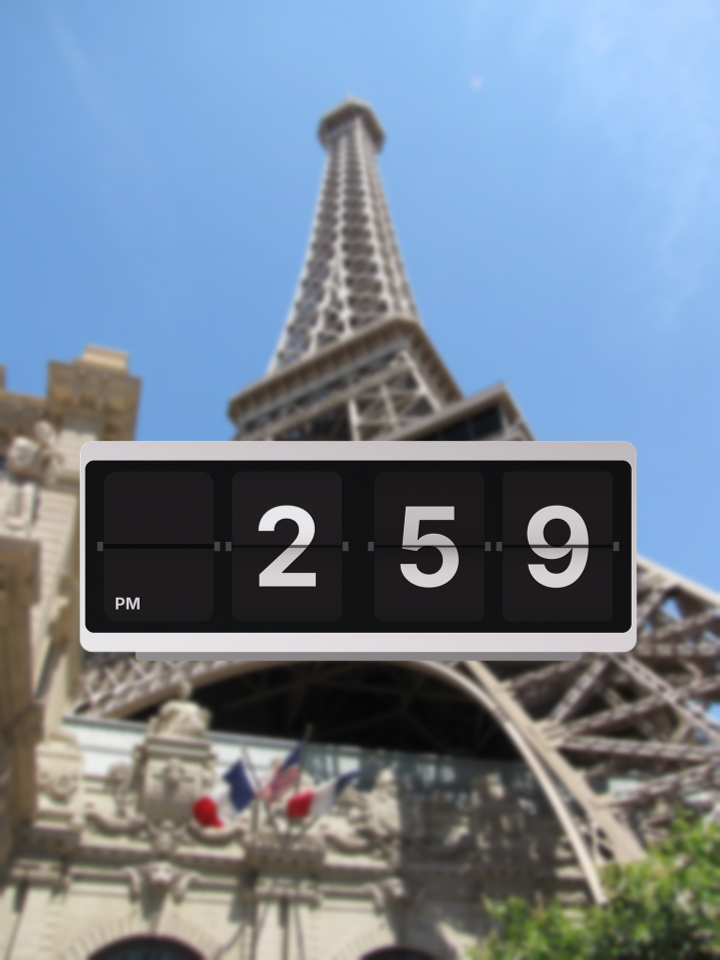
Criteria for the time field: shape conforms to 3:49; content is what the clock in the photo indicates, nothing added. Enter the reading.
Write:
2:59
